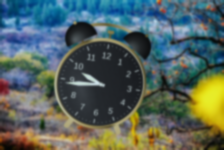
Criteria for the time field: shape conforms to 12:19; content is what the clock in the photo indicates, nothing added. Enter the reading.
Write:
9:44
